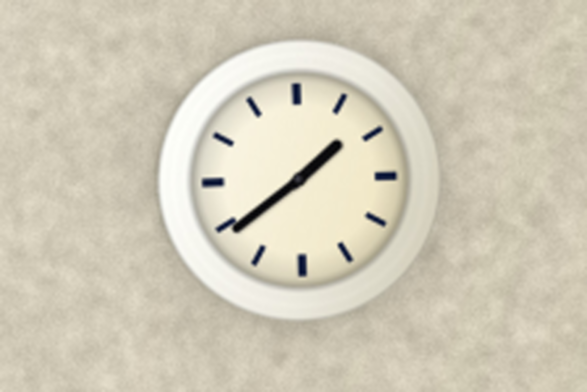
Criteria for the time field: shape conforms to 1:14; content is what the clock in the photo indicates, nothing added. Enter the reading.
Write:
1:39
